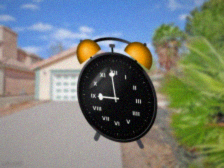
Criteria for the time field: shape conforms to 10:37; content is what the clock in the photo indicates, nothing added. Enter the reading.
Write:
8:59
